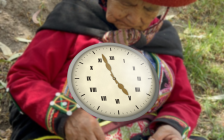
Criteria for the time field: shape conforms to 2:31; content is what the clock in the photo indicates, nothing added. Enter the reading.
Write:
4:57
